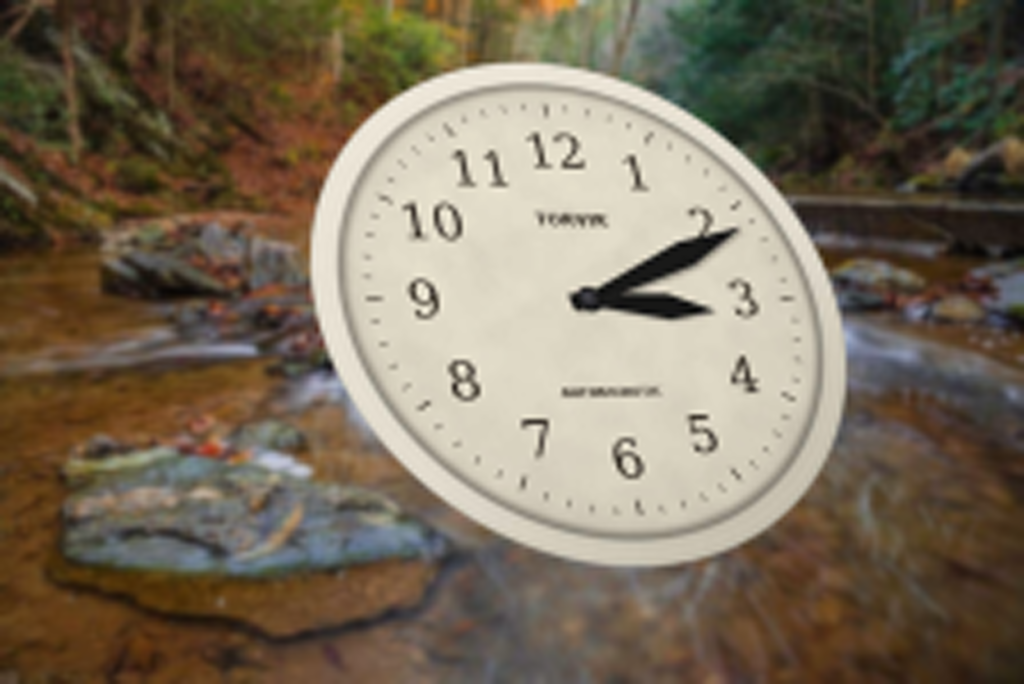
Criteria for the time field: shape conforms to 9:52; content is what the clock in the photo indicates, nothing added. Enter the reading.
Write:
3:11
